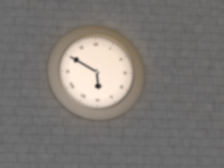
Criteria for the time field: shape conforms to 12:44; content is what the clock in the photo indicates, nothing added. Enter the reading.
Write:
5:50
